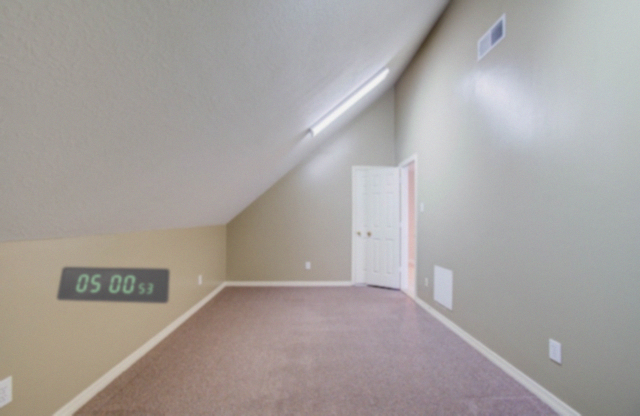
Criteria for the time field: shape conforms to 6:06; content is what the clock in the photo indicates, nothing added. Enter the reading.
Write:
5:00
